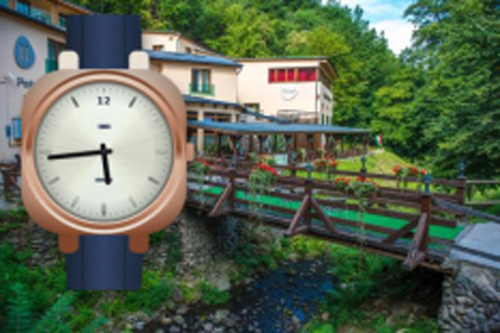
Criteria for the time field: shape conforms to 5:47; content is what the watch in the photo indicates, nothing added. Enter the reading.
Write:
5:44
